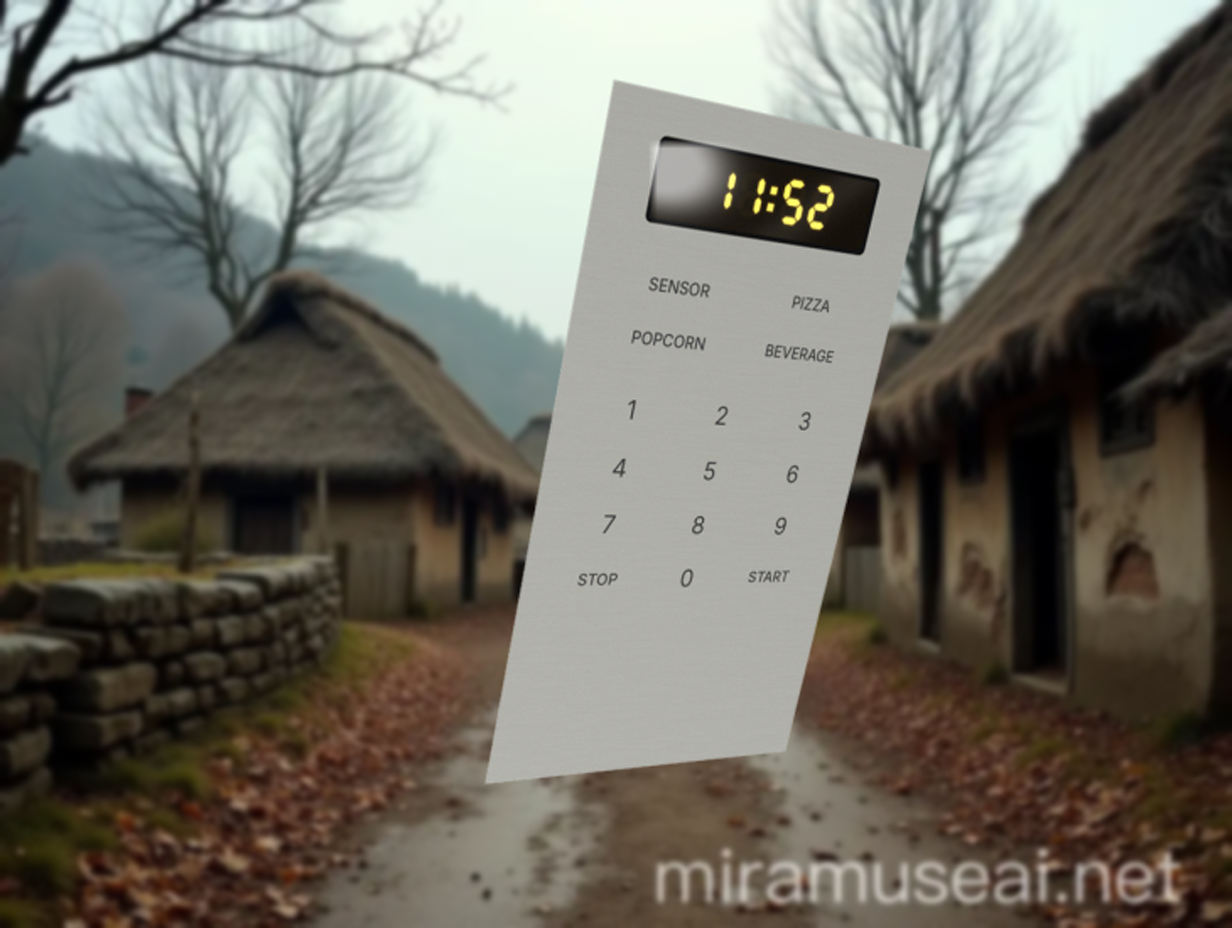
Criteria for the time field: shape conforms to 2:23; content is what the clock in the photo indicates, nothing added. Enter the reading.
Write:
11:52
